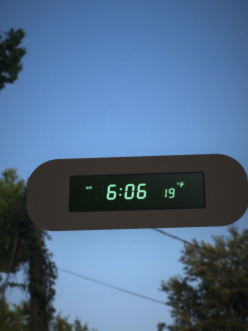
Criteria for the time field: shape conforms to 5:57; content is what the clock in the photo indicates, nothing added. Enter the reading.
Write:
6:06
